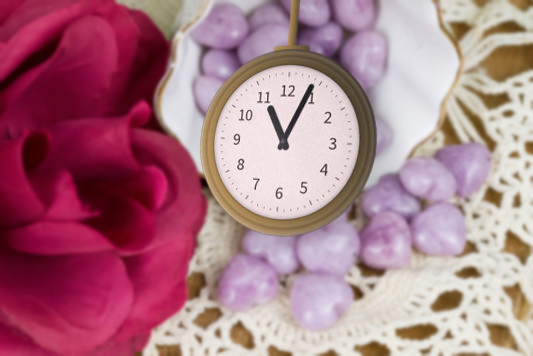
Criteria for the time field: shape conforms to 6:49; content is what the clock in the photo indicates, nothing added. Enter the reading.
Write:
11:04
